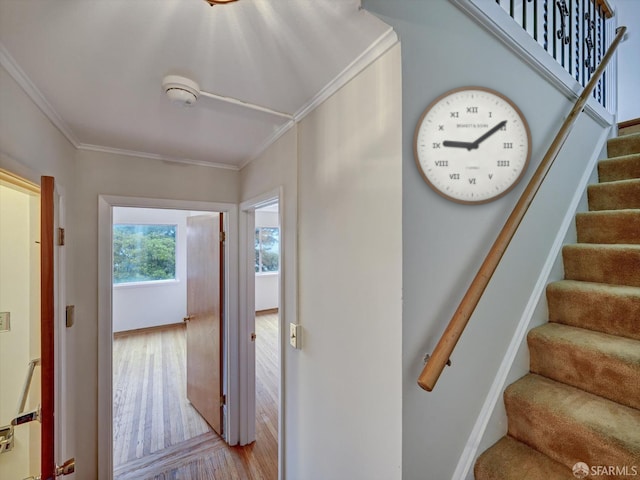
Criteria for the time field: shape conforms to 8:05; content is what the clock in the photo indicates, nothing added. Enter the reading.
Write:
9:09
